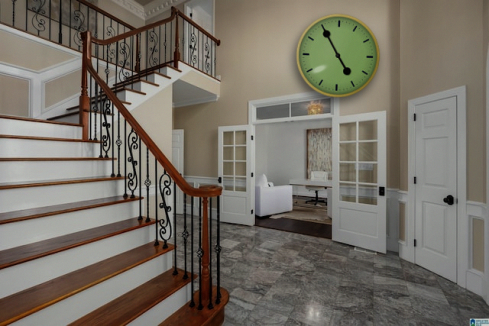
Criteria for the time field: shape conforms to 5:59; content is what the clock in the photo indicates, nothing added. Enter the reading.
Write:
4:55
